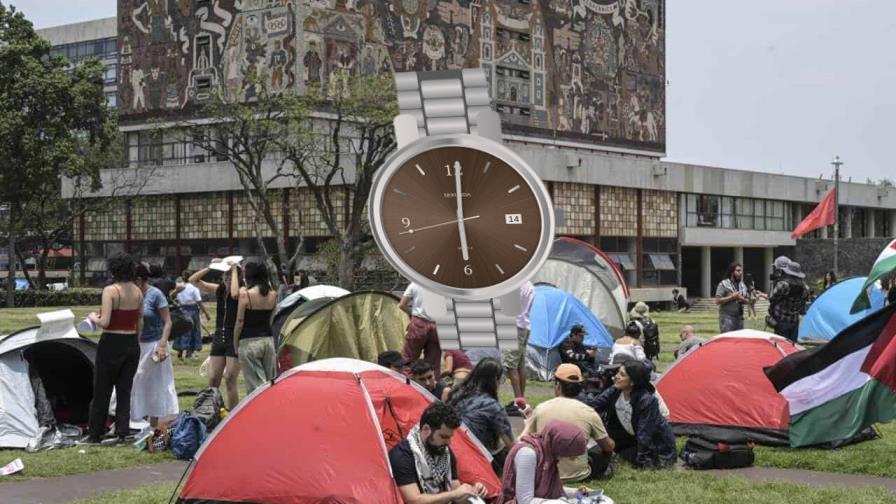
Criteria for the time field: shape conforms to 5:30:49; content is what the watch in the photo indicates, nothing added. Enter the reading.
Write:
6:00:43
